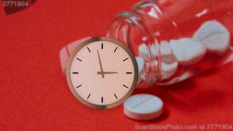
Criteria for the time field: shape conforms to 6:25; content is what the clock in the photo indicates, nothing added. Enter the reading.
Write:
2:58
